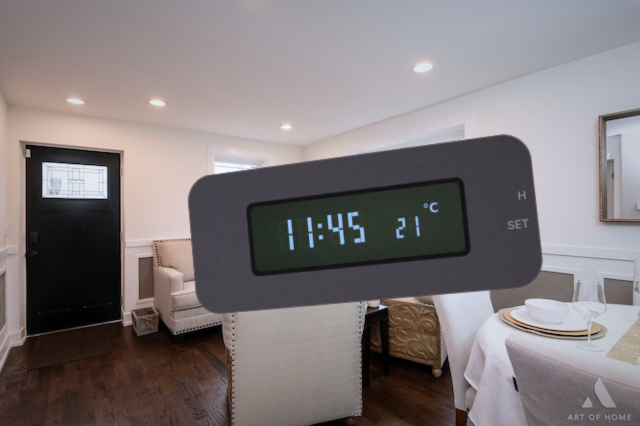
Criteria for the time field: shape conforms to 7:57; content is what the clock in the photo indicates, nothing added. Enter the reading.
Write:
11:45
